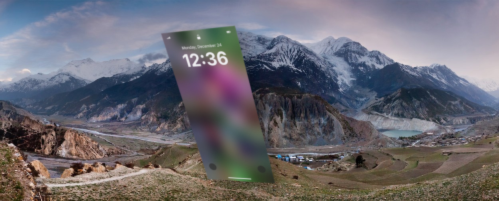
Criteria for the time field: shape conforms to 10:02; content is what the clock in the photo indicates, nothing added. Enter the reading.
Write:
12:36
